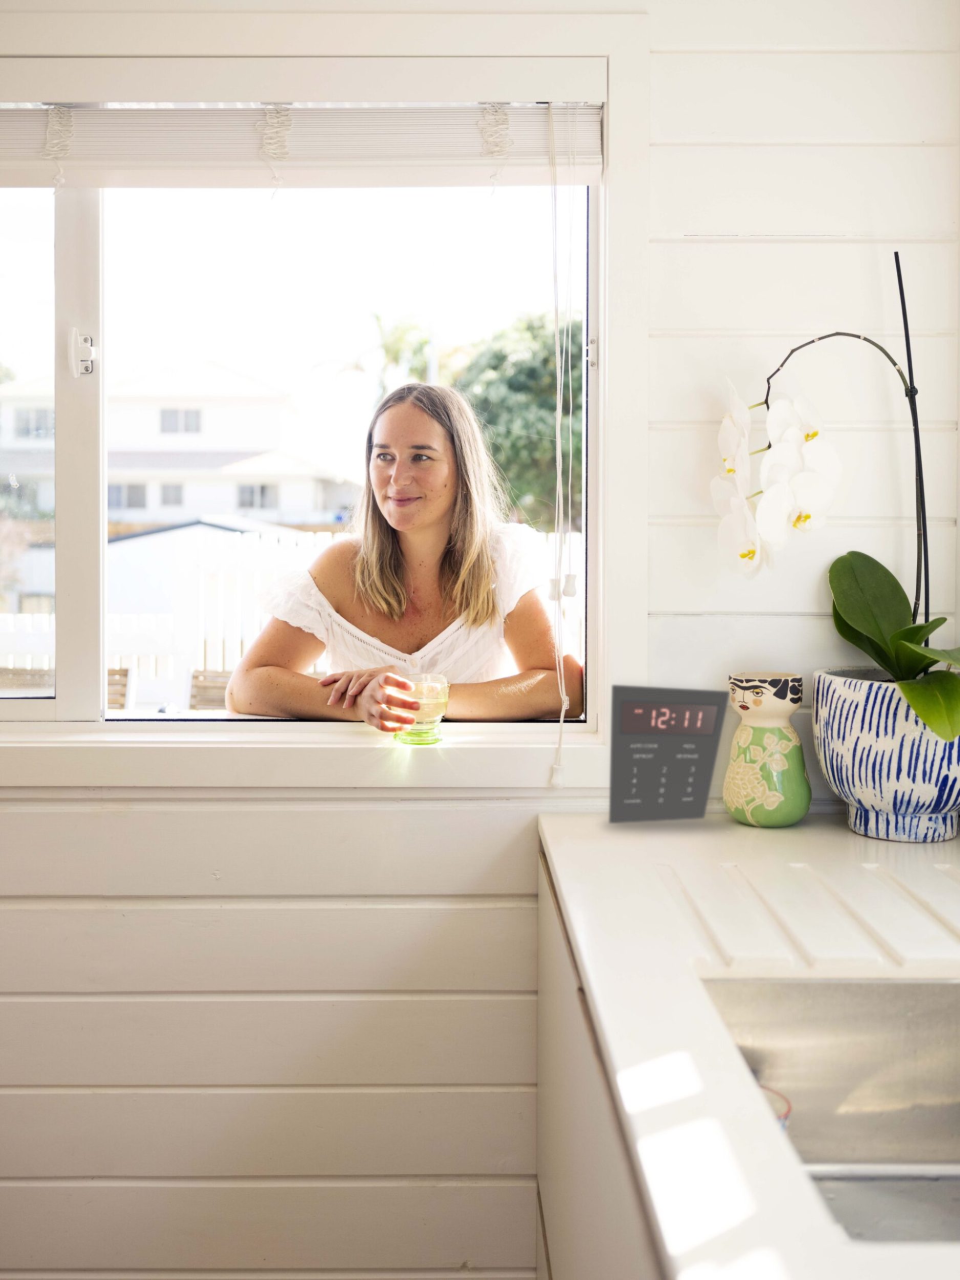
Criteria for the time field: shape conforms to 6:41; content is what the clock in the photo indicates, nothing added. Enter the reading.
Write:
12:11
